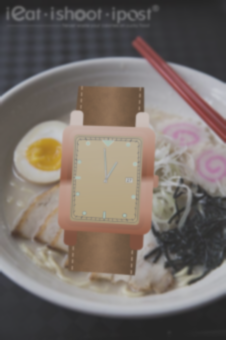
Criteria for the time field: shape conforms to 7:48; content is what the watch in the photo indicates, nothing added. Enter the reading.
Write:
12:59
